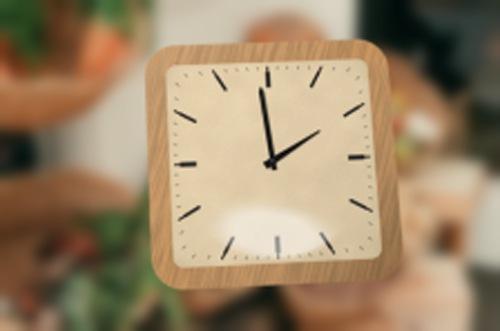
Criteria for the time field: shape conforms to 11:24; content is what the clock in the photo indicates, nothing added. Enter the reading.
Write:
1:59
